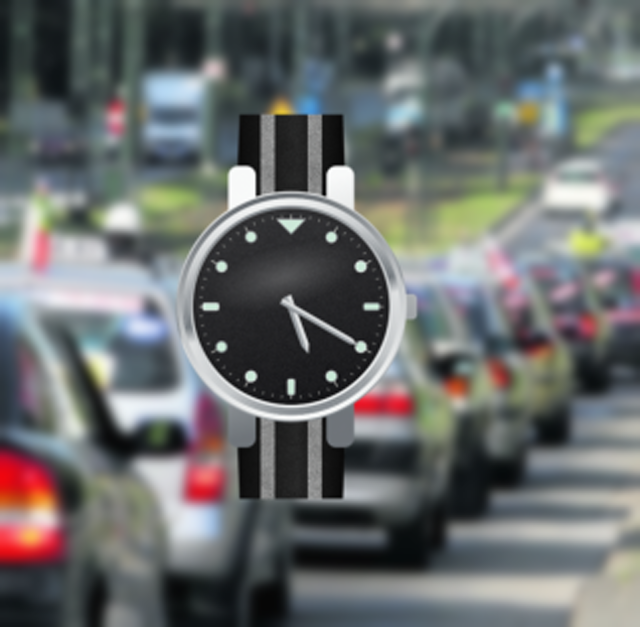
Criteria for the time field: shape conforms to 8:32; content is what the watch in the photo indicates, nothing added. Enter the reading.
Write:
5:20
